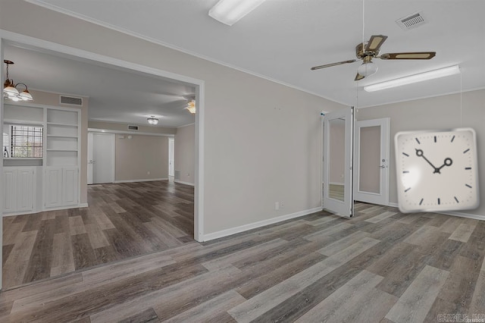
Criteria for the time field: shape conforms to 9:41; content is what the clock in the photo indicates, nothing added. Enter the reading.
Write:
1:53
